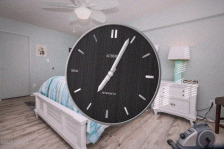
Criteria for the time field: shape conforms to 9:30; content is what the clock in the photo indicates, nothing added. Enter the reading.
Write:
7:04
